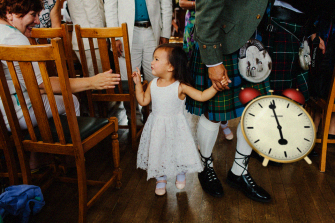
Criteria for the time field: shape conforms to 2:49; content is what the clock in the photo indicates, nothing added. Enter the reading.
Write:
5:59
